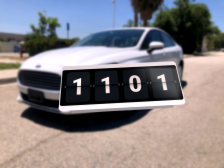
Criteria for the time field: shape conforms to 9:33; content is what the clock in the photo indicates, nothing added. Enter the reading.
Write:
11:01
